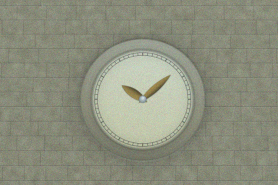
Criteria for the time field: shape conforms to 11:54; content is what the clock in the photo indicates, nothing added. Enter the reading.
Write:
10:08
